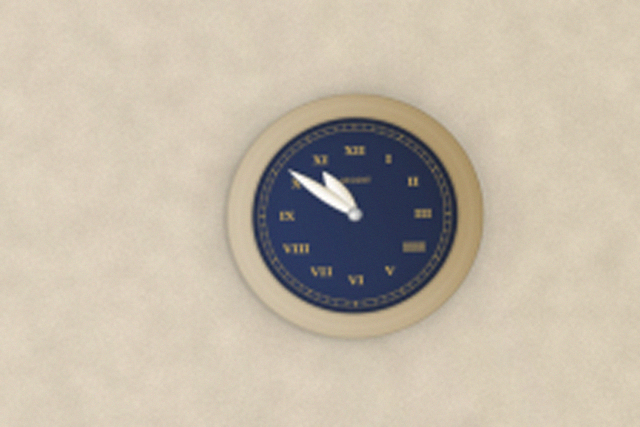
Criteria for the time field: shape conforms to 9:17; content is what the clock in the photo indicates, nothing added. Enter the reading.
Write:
10:51
